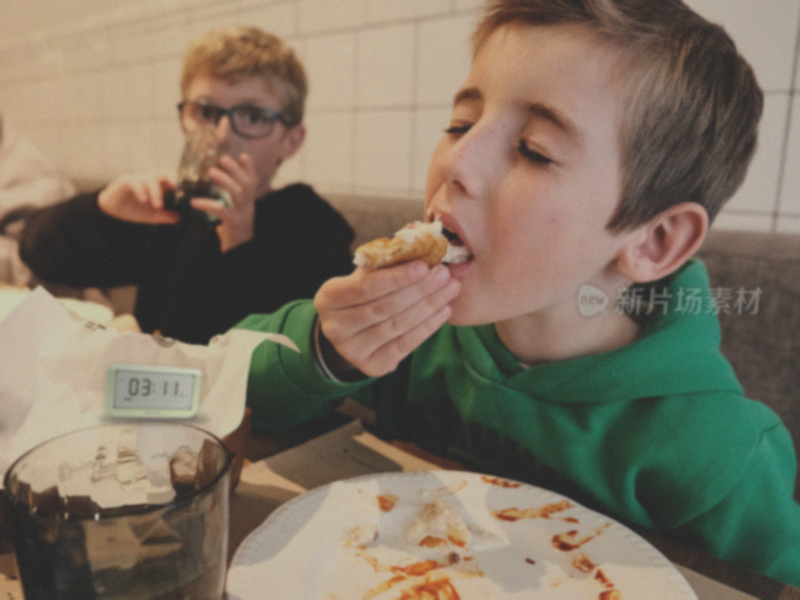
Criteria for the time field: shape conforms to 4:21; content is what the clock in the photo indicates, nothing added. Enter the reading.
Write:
3:11
